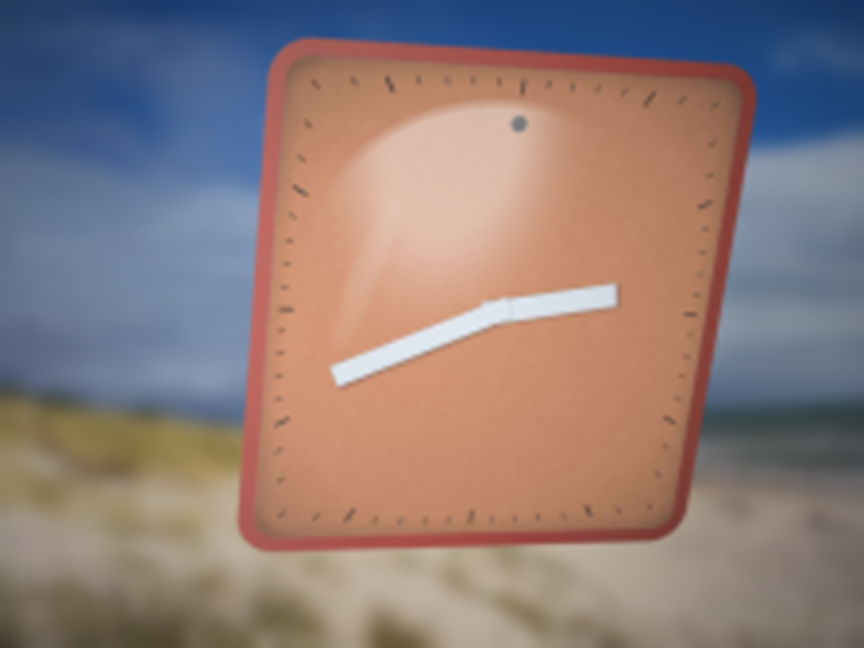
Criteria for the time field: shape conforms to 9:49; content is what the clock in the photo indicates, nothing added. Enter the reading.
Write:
2:41
